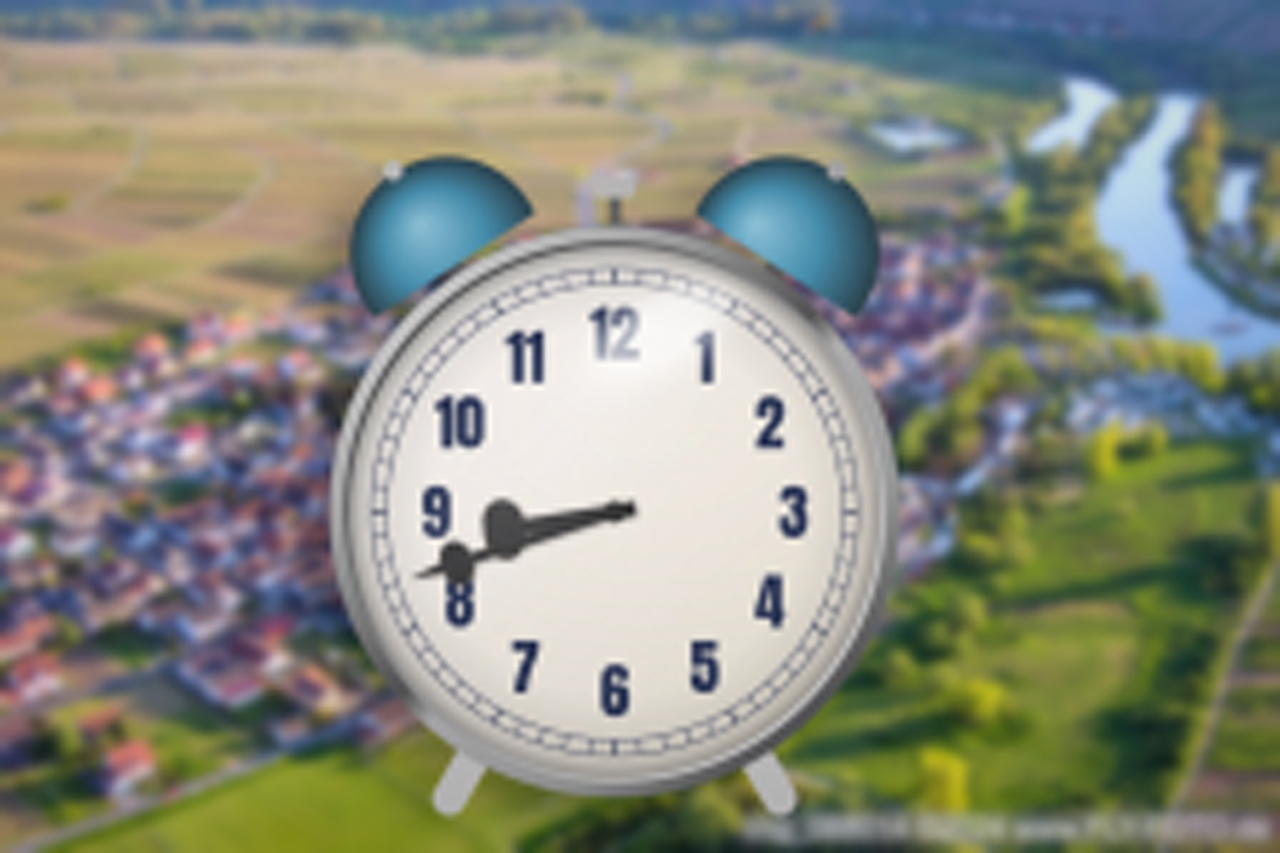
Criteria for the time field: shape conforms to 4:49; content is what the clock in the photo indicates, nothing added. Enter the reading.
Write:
8:42
